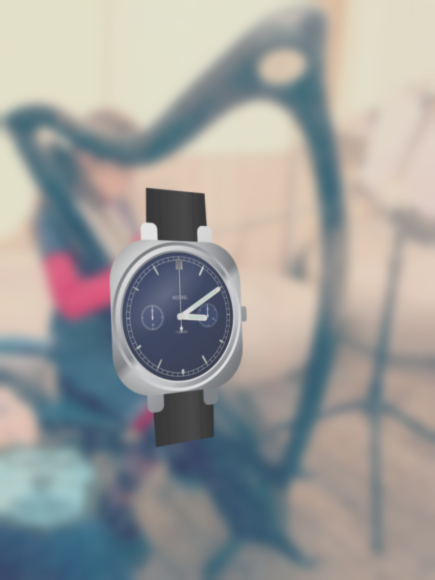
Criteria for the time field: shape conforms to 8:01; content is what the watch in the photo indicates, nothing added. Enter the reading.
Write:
3:10
